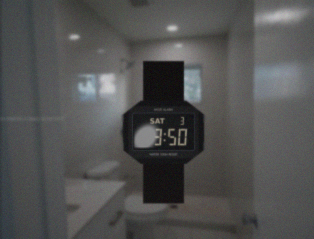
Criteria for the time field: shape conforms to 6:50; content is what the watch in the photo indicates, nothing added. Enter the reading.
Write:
3:50
